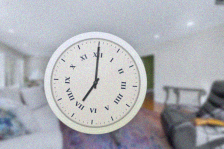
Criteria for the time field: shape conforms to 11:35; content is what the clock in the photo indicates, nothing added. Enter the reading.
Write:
7:00
